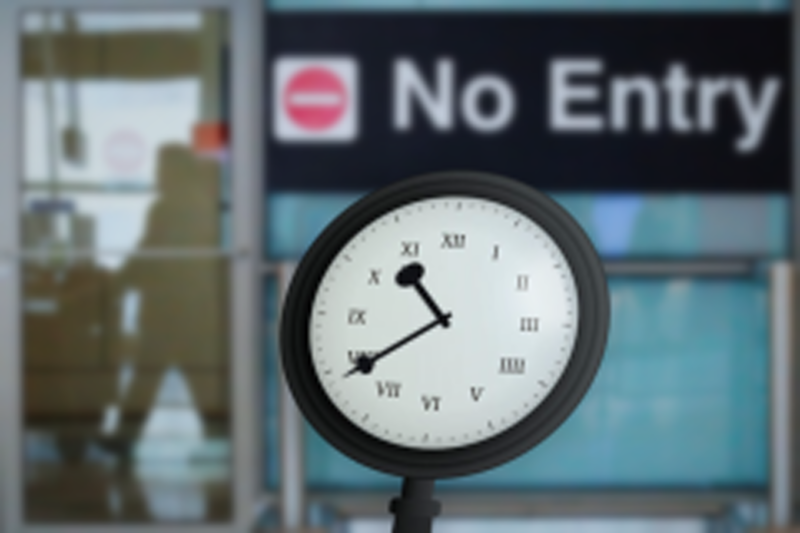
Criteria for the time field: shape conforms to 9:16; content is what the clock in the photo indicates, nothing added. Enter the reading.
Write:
10:39
